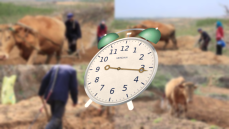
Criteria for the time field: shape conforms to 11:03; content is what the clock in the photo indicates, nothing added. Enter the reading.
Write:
9:16
